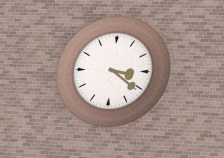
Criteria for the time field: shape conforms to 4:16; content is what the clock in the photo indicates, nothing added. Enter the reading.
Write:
3:21
